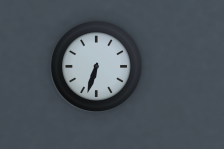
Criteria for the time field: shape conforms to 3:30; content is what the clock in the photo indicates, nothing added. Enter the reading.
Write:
6:33
